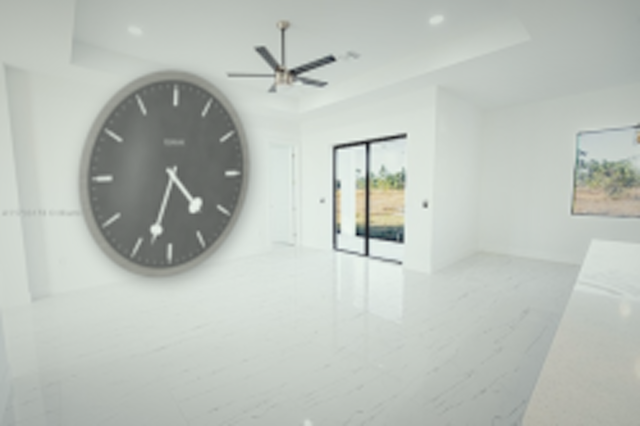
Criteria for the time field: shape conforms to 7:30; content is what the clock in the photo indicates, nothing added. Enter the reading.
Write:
4:33
